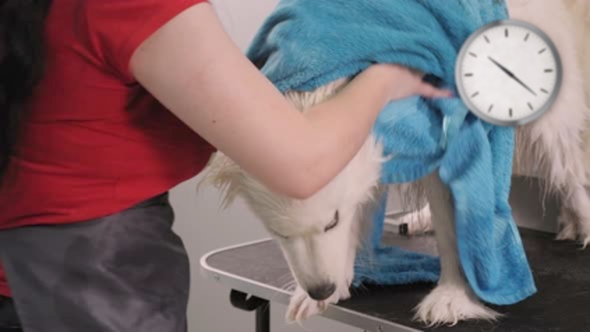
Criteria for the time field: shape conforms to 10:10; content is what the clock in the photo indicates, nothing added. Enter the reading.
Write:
10:22
